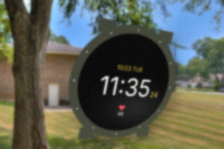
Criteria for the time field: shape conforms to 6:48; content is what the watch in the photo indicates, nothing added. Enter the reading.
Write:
11:35
